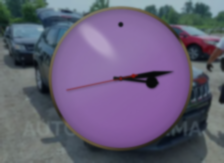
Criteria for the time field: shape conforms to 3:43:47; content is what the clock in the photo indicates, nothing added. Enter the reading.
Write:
3:13:43
